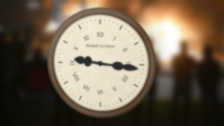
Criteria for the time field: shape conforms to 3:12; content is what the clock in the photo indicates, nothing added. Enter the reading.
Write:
9:16
